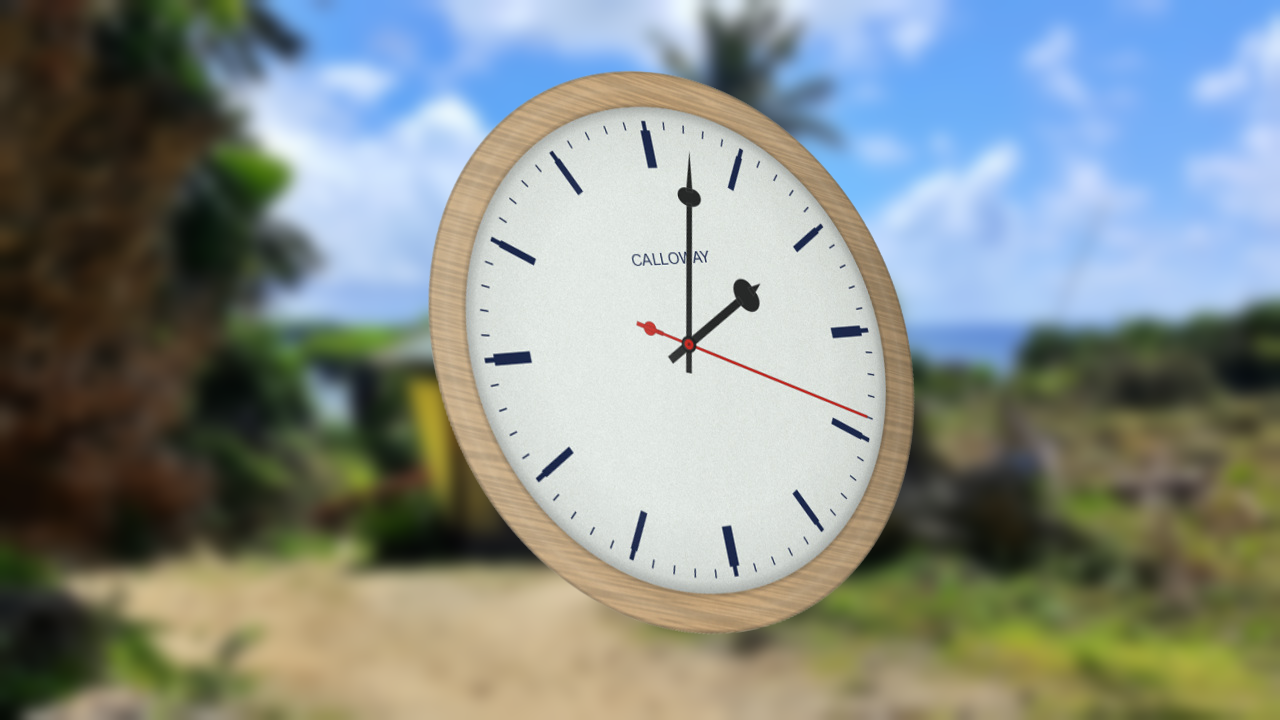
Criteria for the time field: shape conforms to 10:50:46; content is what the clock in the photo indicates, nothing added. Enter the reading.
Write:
2:02:19
